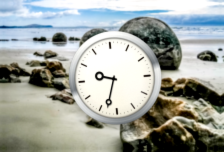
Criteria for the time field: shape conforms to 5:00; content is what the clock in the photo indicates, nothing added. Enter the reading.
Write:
9:33
